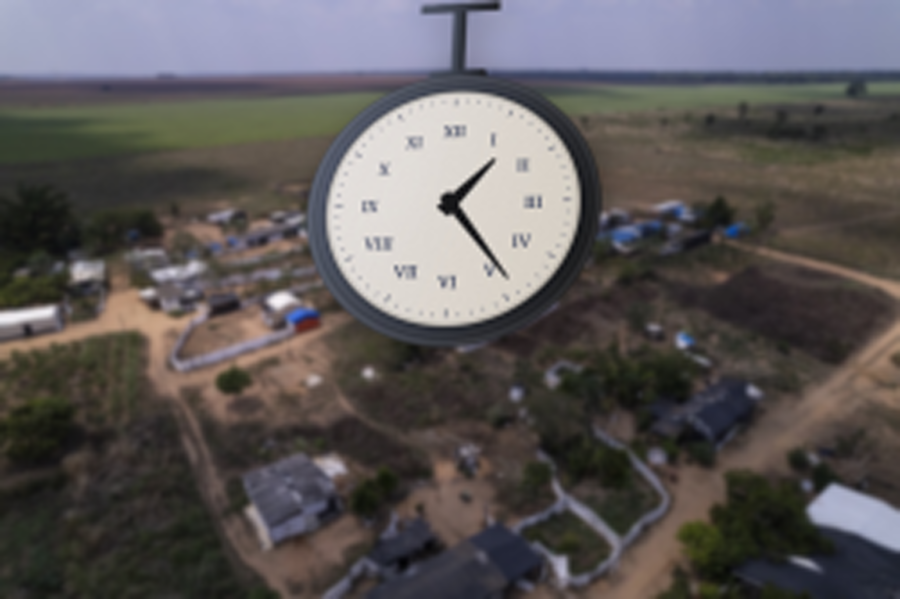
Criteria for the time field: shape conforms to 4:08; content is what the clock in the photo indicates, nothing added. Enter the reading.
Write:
1:24
